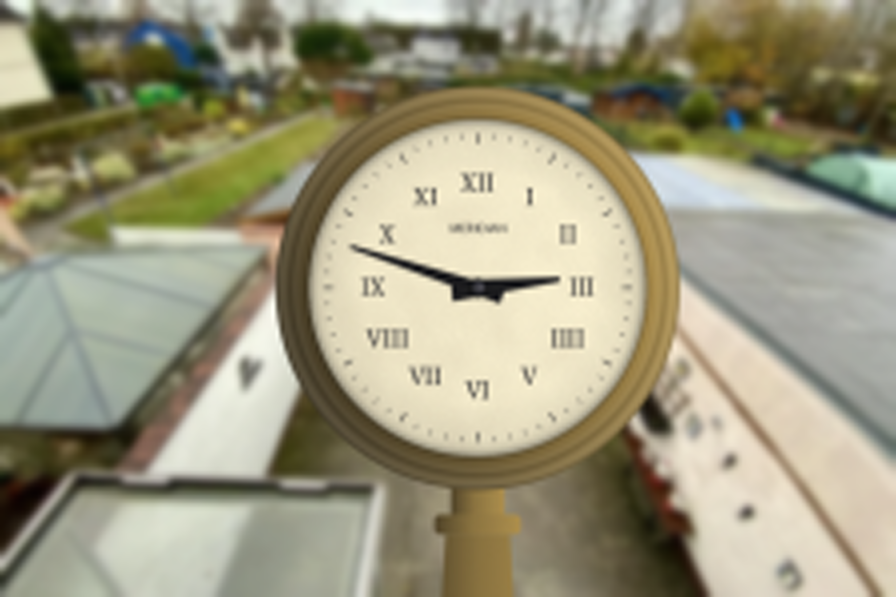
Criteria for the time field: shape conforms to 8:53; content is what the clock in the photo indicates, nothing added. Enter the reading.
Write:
2:48
